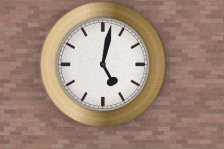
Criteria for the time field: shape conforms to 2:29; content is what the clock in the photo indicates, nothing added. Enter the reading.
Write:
5:02
